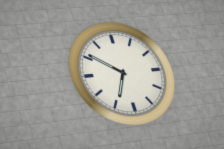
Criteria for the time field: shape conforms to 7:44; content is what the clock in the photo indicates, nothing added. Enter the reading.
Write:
6:51
